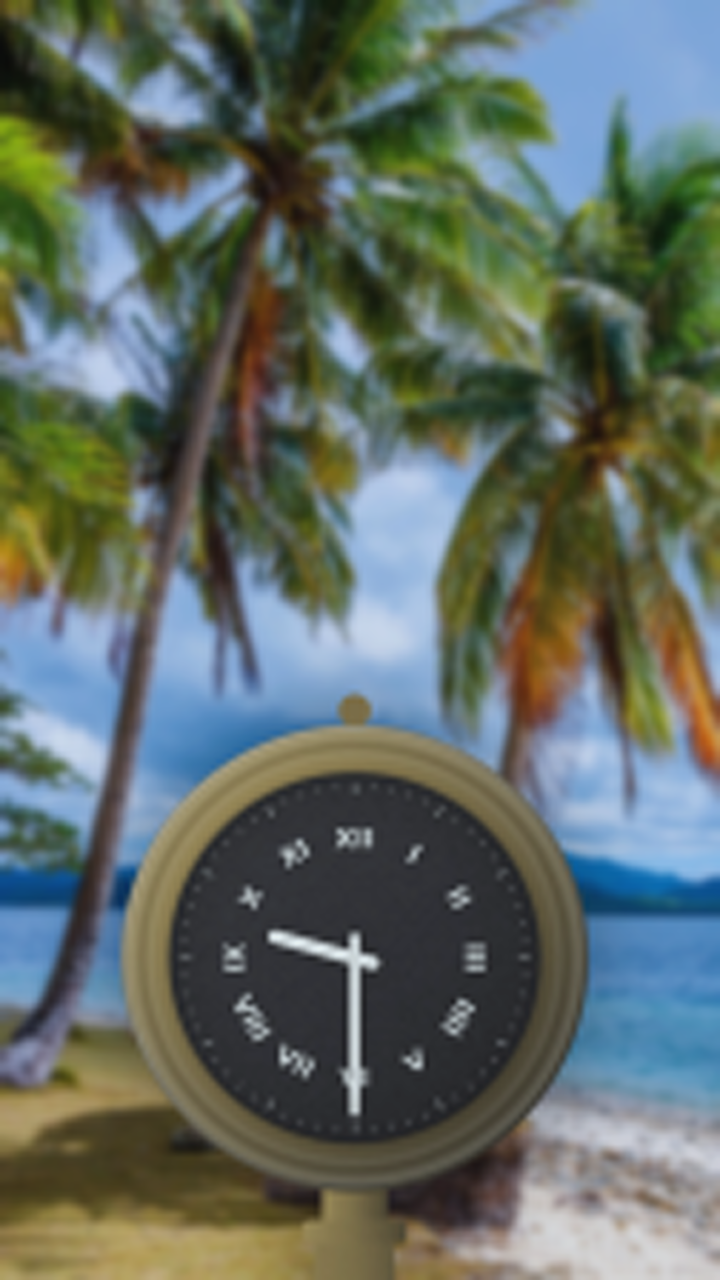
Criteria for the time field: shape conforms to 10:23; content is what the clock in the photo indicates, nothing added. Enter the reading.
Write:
9:30
